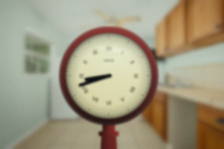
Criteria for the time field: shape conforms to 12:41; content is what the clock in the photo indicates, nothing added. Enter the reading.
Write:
8:42
